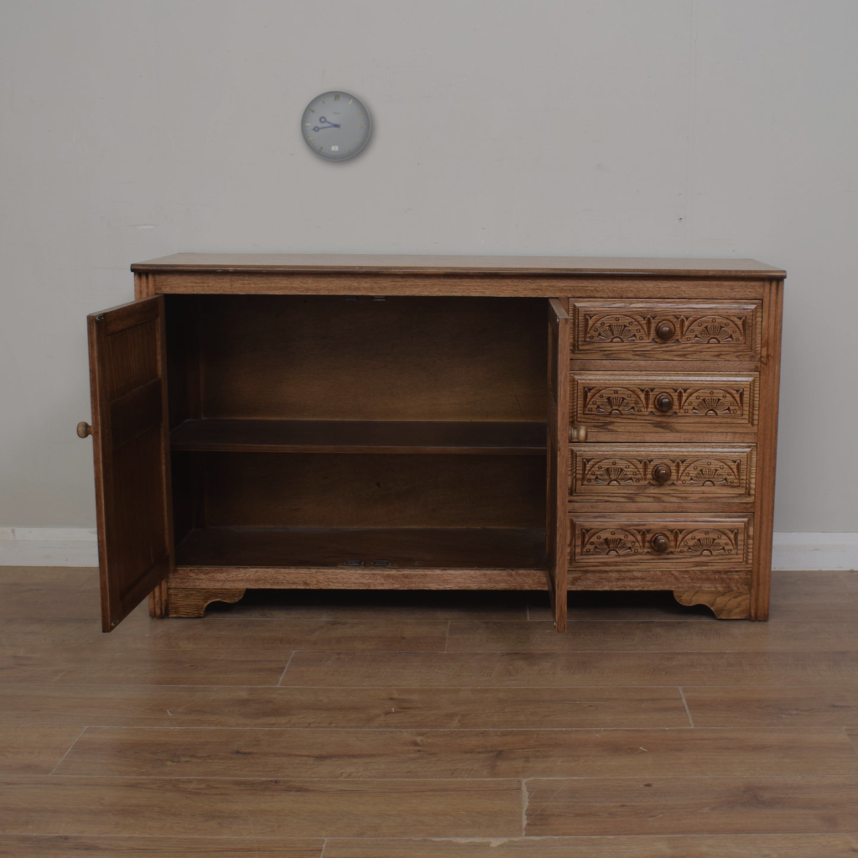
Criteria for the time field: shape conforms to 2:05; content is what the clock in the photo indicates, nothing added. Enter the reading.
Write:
9:43
